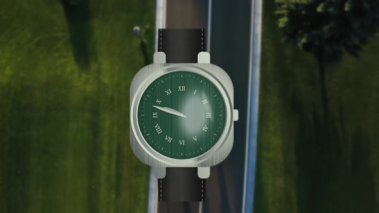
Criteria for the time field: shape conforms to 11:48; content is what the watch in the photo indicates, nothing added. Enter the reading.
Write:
9:48
